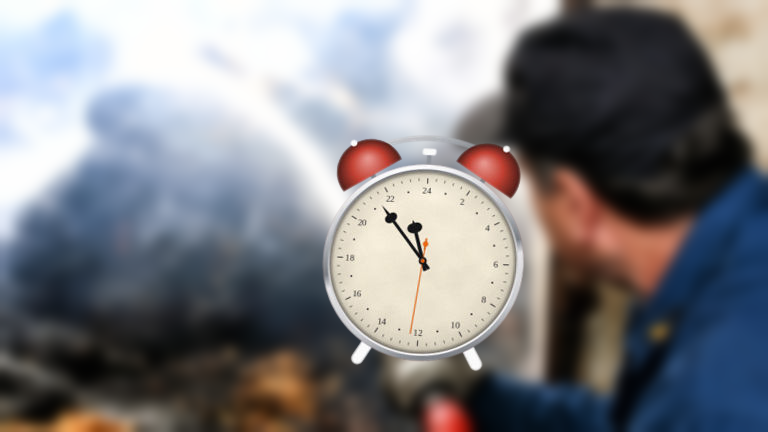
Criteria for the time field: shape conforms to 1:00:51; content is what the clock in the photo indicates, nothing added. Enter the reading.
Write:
22:53:31
